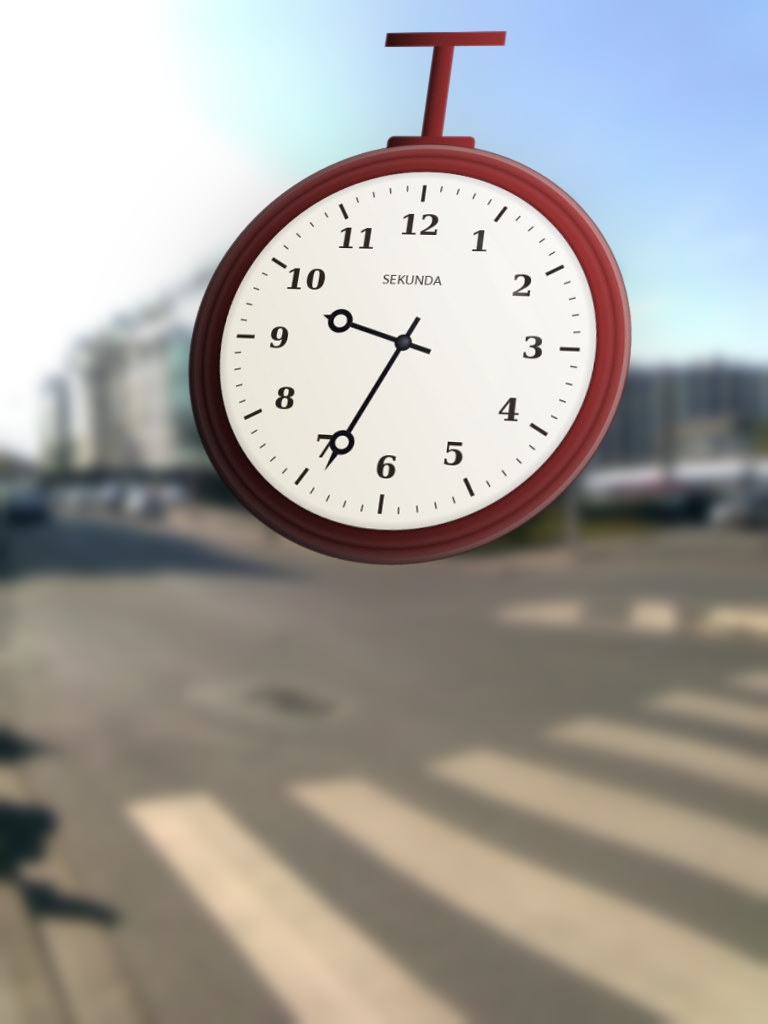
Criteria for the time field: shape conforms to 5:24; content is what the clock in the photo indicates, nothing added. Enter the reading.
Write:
9:34
